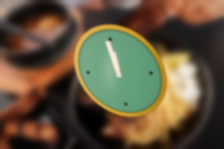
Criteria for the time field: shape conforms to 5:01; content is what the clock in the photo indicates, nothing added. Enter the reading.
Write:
11:59
